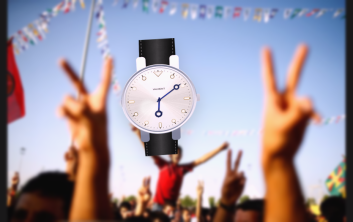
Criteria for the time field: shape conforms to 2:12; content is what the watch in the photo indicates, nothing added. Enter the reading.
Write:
6:09
